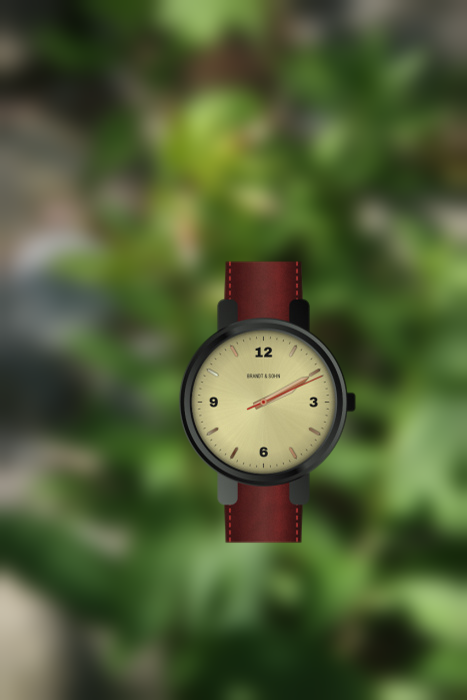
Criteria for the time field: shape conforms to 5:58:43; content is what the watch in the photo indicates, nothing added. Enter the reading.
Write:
2:10:11
